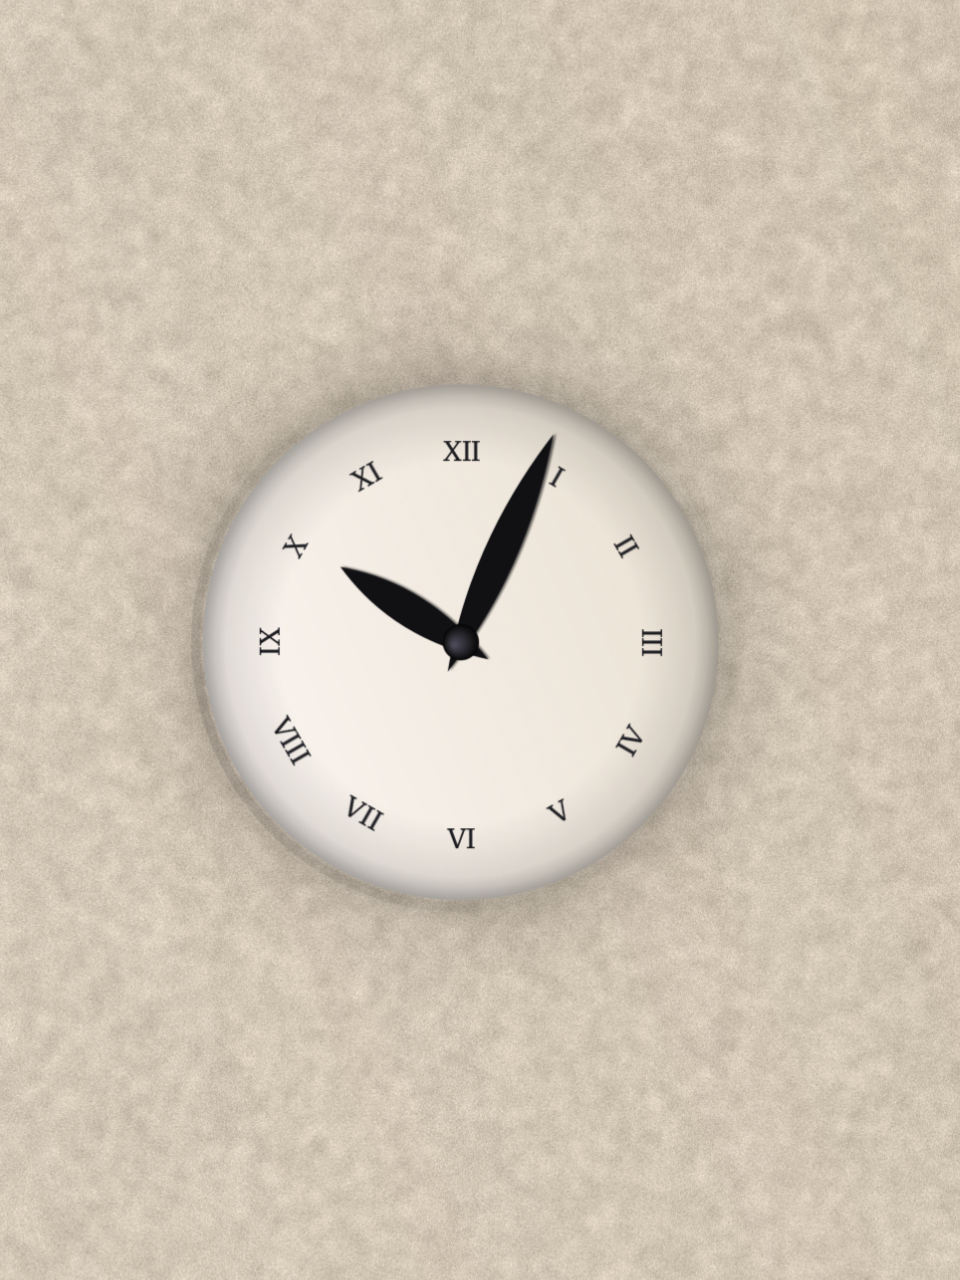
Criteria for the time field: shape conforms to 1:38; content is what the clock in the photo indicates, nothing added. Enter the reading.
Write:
10:04
